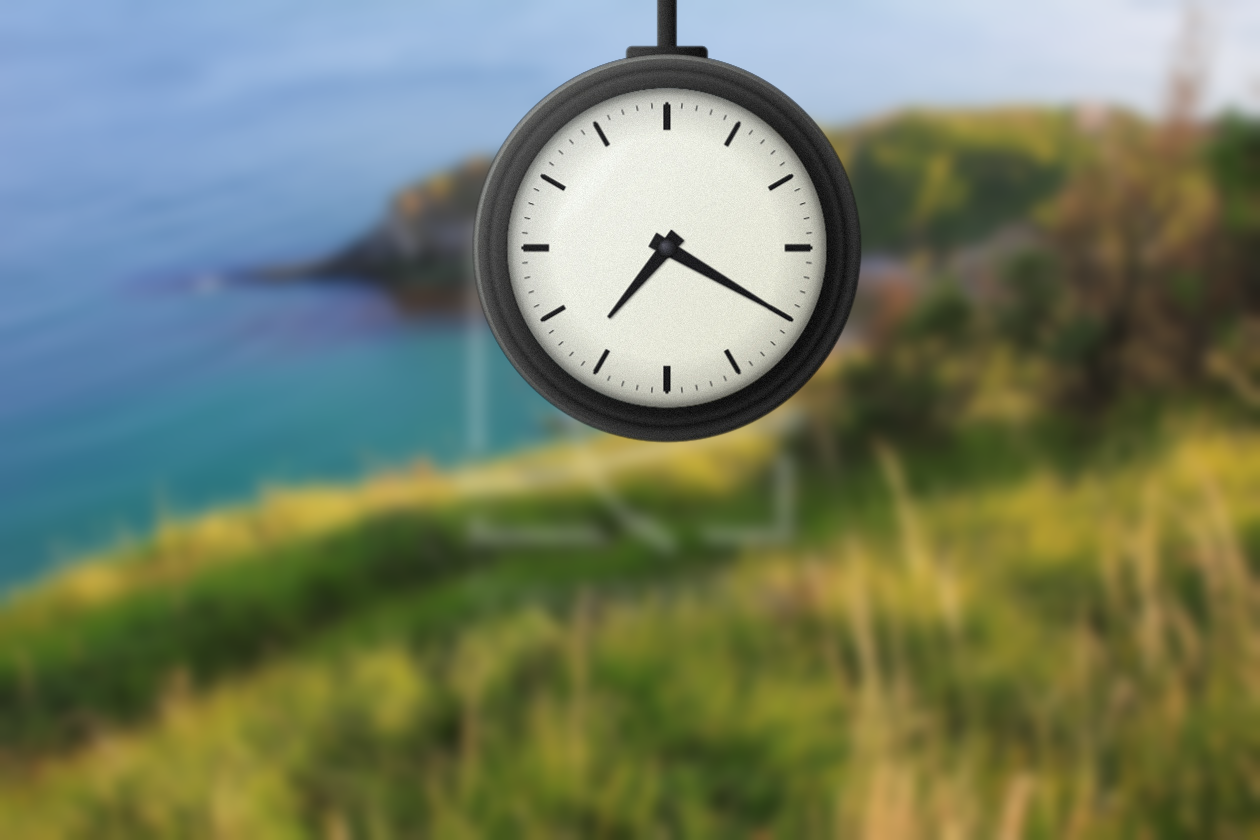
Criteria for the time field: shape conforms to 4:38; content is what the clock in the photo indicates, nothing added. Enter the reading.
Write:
7:20
